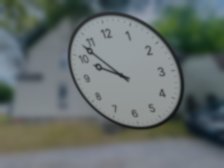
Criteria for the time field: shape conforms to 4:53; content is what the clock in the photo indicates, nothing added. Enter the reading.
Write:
9:53
